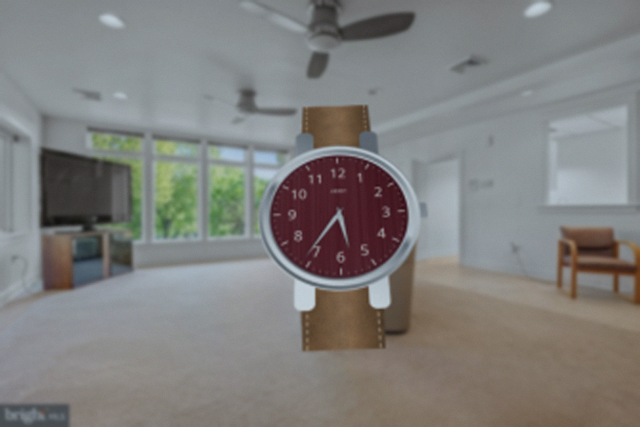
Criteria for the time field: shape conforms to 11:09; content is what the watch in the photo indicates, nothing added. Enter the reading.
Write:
5:36
